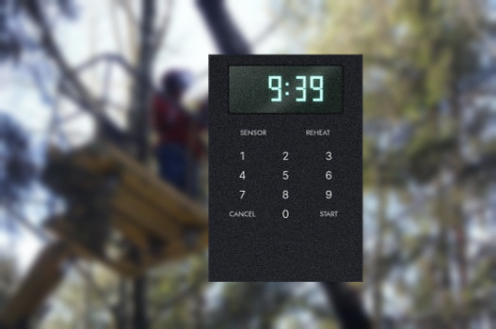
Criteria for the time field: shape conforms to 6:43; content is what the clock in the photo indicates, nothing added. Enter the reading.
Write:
9:39
